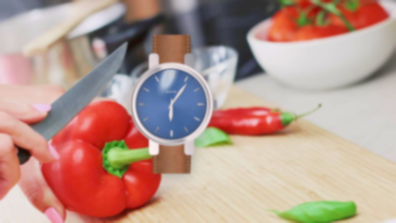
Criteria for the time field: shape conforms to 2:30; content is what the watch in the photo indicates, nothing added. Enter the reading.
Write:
6:06
